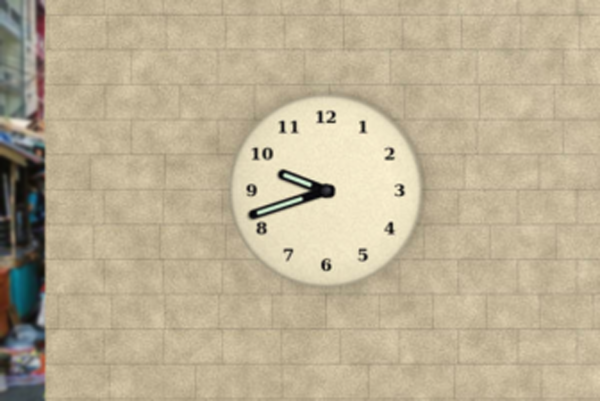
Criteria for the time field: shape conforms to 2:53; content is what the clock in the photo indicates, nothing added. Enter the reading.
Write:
9:42
